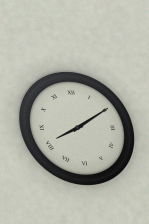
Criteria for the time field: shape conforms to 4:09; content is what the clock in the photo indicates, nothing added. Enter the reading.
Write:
8:10
